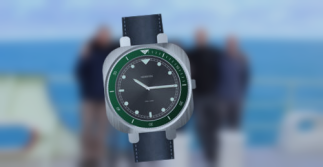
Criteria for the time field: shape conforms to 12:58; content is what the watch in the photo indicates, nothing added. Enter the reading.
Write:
10:15
